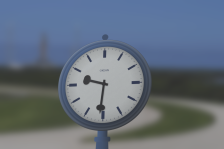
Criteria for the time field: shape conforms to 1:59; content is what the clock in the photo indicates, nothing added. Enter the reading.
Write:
9:31
